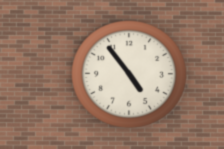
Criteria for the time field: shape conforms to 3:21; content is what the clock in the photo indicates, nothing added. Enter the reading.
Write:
4:54
